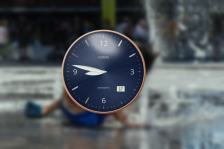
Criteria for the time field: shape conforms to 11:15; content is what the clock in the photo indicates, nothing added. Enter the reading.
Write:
8:47
